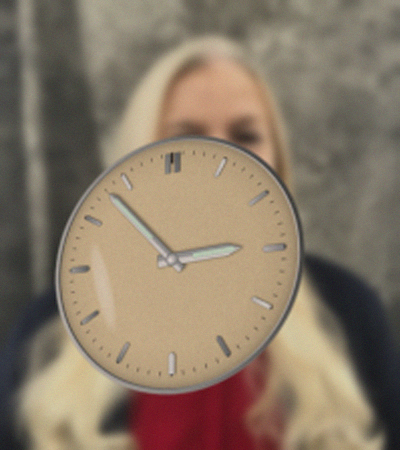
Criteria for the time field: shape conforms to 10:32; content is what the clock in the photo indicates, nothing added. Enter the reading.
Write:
2:53
